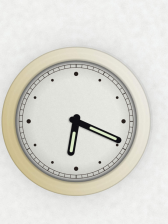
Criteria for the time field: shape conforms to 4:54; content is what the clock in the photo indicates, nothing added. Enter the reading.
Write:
6:19
